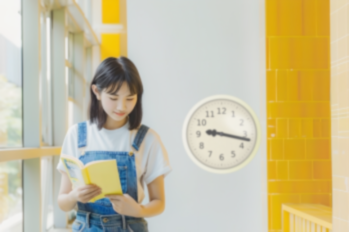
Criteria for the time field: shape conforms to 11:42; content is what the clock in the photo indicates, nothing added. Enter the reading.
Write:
9:17
